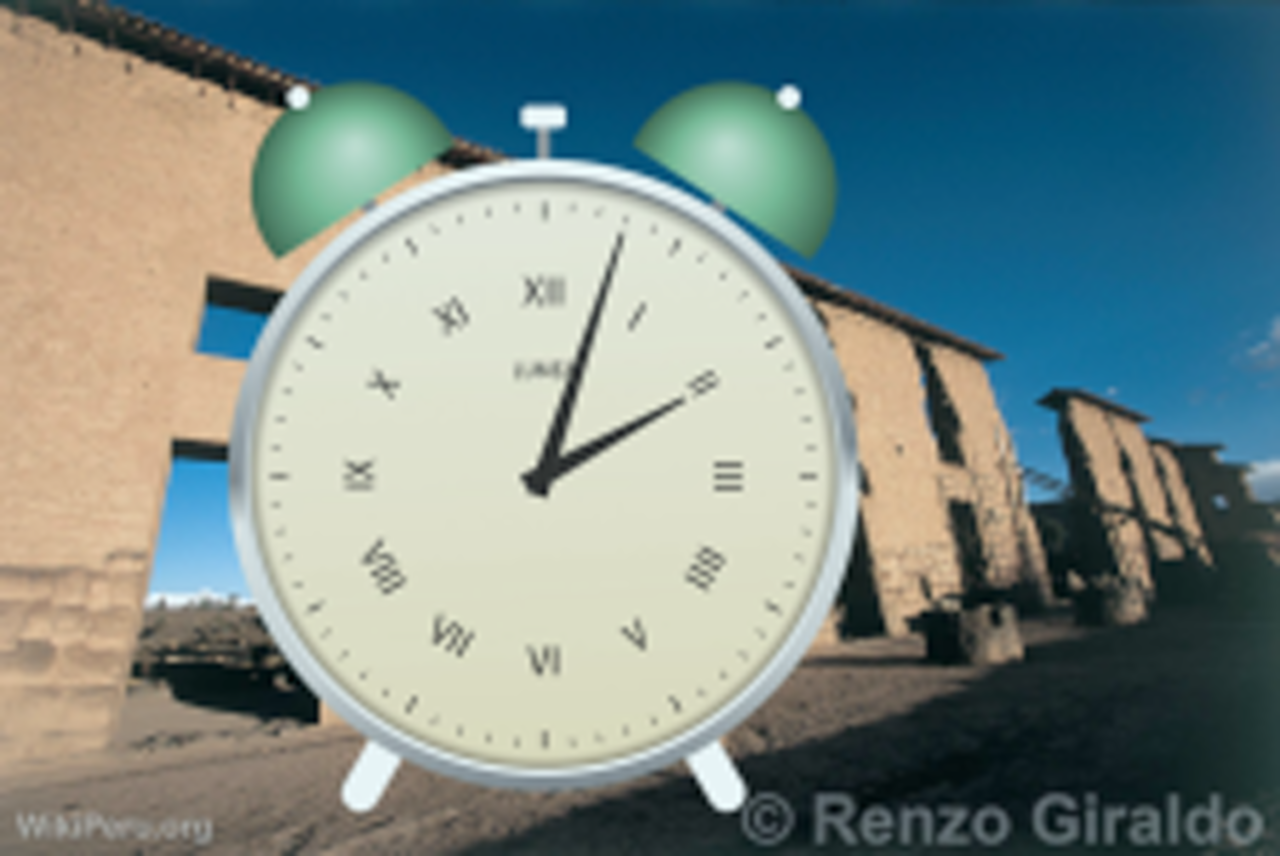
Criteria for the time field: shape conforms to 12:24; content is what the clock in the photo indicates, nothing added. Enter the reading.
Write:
2:03
